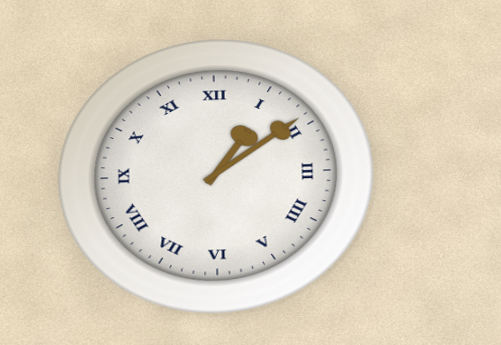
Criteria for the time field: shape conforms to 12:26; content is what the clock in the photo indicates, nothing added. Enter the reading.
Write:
1:09
